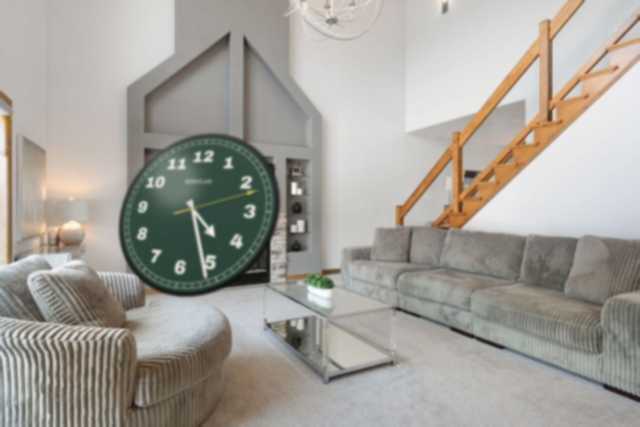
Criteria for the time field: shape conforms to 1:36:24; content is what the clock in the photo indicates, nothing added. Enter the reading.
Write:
4:26:12
